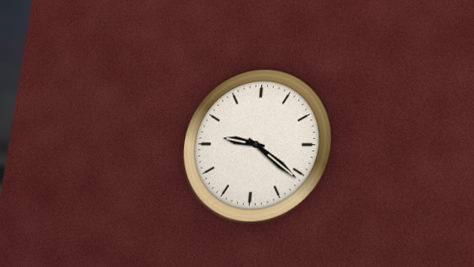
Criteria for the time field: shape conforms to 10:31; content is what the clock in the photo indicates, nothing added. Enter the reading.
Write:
9:21
